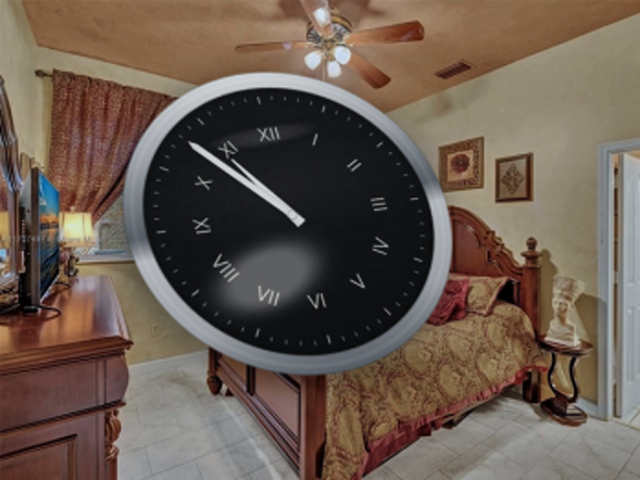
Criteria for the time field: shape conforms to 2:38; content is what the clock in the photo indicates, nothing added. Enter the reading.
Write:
10:53
